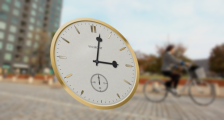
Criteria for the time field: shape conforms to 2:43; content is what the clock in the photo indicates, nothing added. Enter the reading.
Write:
3:02
